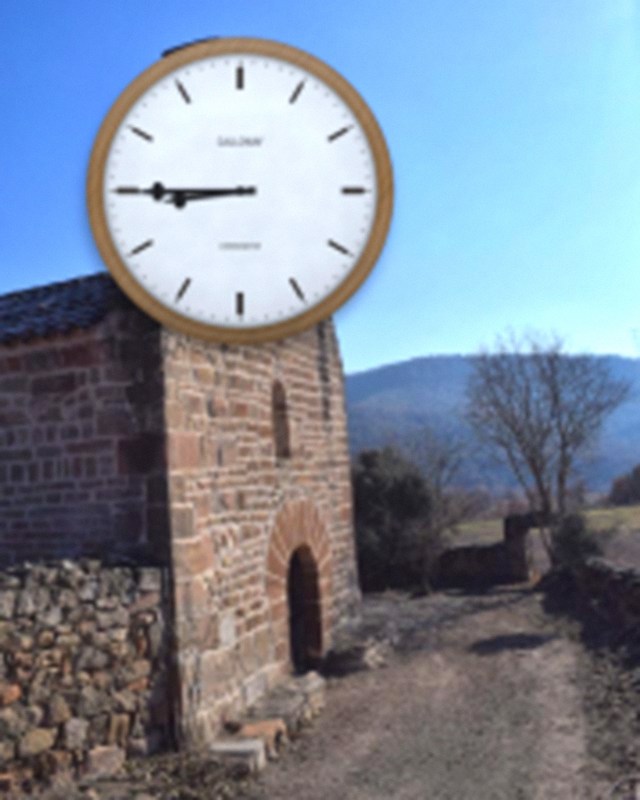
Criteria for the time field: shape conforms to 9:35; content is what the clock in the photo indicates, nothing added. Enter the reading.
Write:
8:45
